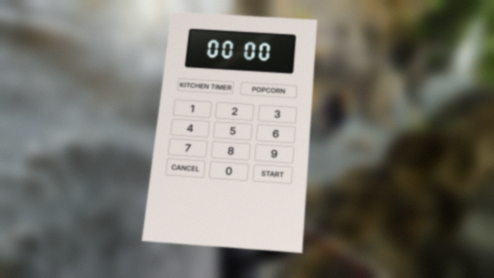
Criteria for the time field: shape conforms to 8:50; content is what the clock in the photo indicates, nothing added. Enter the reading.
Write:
0:00
